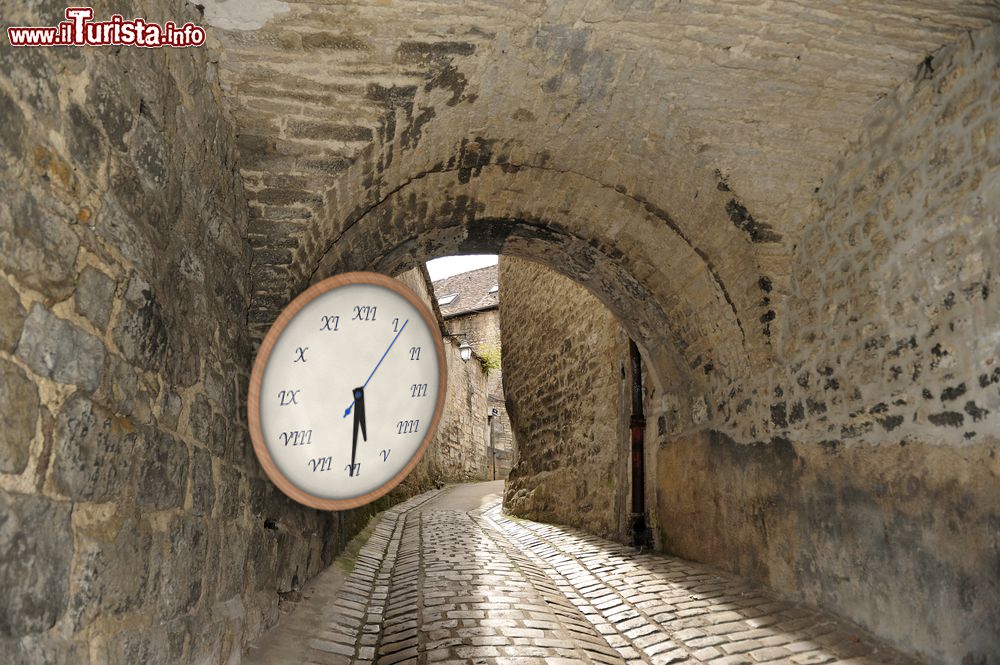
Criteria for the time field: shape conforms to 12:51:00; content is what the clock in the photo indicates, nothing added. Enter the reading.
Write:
5:30:06
